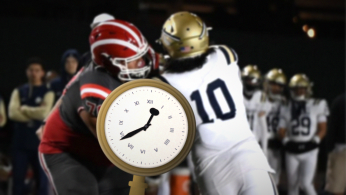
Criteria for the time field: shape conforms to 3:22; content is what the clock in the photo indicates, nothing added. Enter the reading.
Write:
12:39
